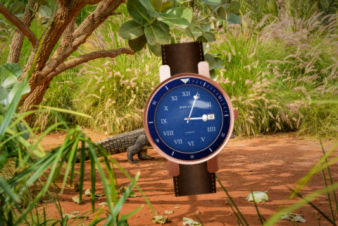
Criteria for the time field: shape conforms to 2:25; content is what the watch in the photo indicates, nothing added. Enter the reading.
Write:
3:04
